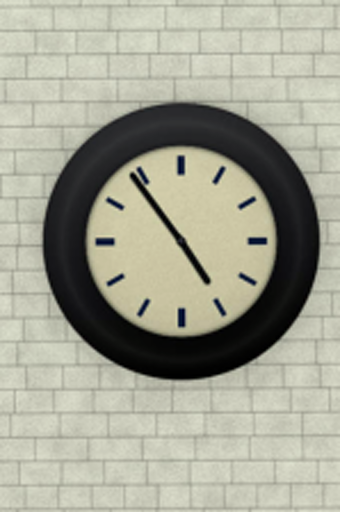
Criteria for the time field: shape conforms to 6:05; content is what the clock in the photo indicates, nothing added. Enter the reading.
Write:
4:54
